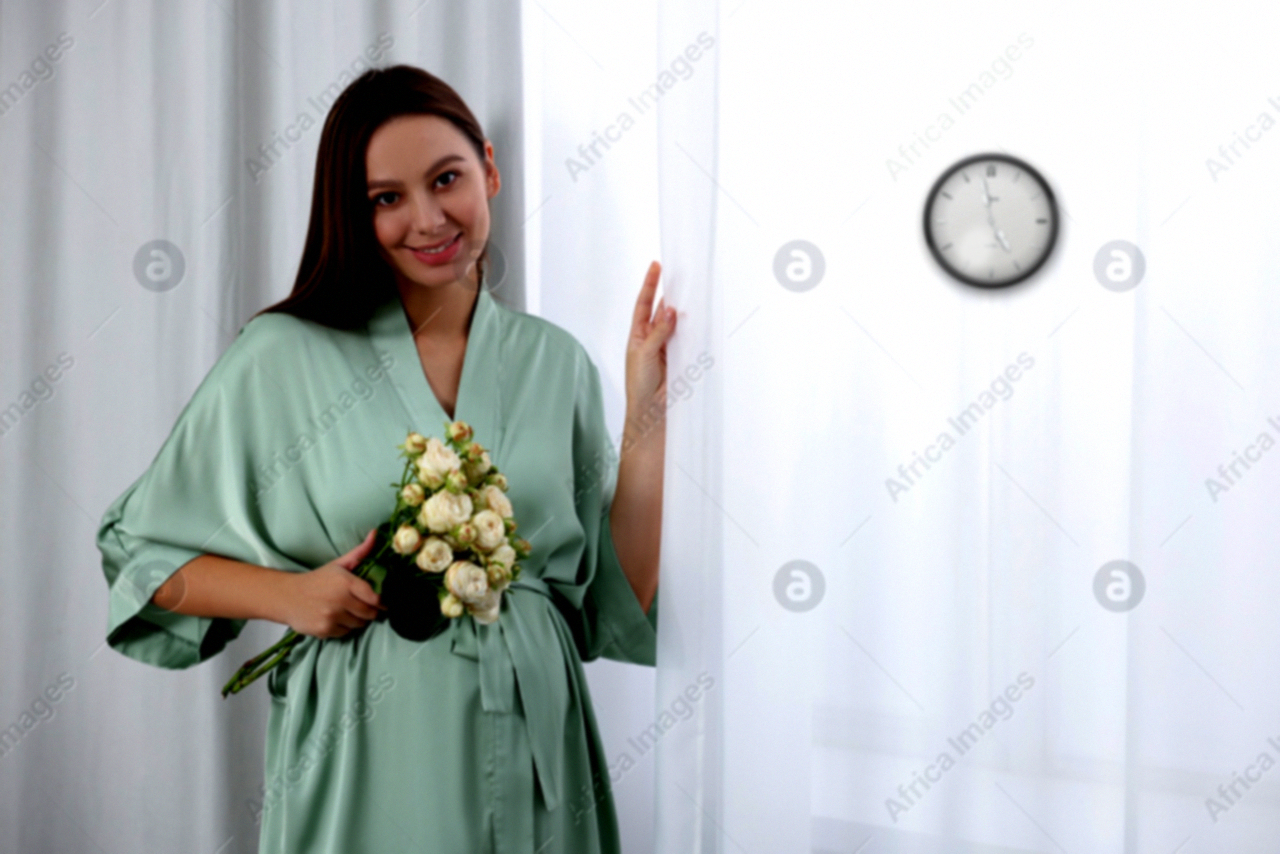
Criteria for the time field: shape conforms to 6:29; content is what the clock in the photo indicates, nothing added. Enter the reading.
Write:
4:58
